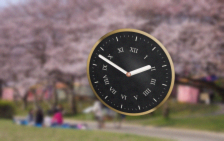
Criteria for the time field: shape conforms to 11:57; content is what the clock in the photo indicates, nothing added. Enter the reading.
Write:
1:48
